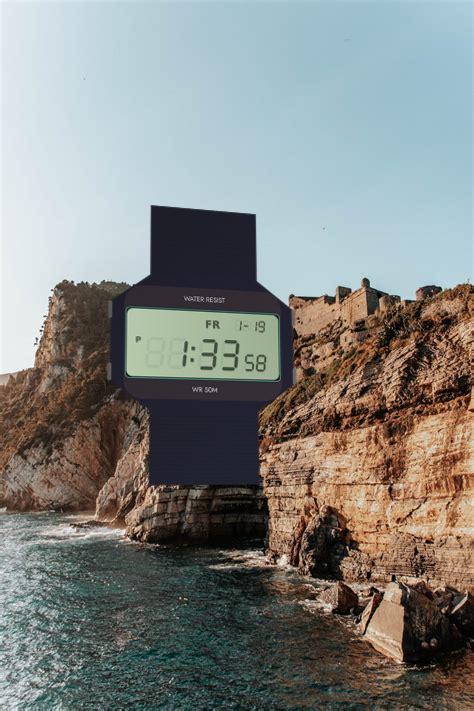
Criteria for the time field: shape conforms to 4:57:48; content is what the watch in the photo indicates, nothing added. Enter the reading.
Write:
1:33:58
